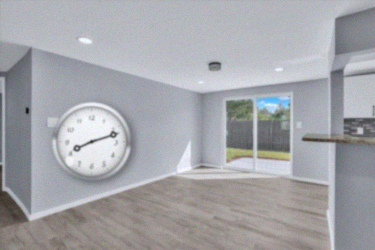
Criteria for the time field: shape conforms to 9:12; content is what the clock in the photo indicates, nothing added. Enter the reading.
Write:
8:12
